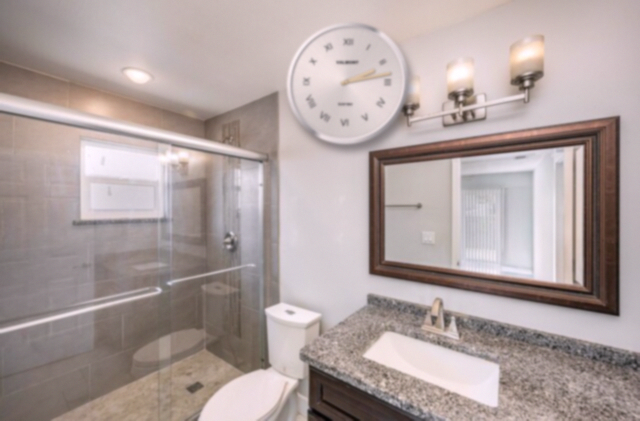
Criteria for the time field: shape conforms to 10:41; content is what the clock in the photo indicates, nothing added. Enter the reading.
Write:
2:13
